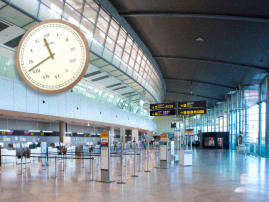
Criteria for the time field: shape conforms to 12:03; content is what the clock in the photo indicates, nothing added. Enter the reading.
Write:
11:42
